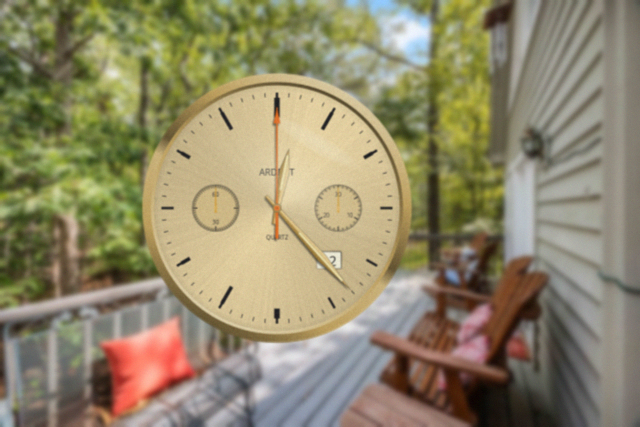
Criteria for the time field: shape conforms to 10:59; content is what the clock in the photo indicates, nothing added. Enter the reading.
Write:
12:23
